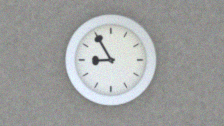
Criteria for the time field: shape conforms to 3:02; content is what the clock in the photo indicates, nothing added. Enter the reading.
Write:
8:55
